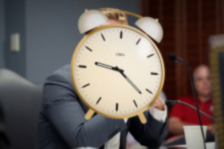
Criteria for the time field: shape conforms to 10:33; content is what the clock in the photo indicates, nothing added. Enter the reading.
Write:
9:22
